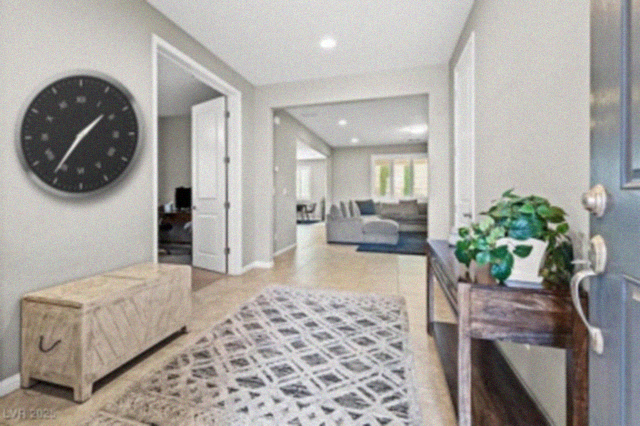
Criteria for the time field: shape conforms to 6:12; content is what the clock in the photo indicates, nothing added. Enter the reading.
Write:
1:36
